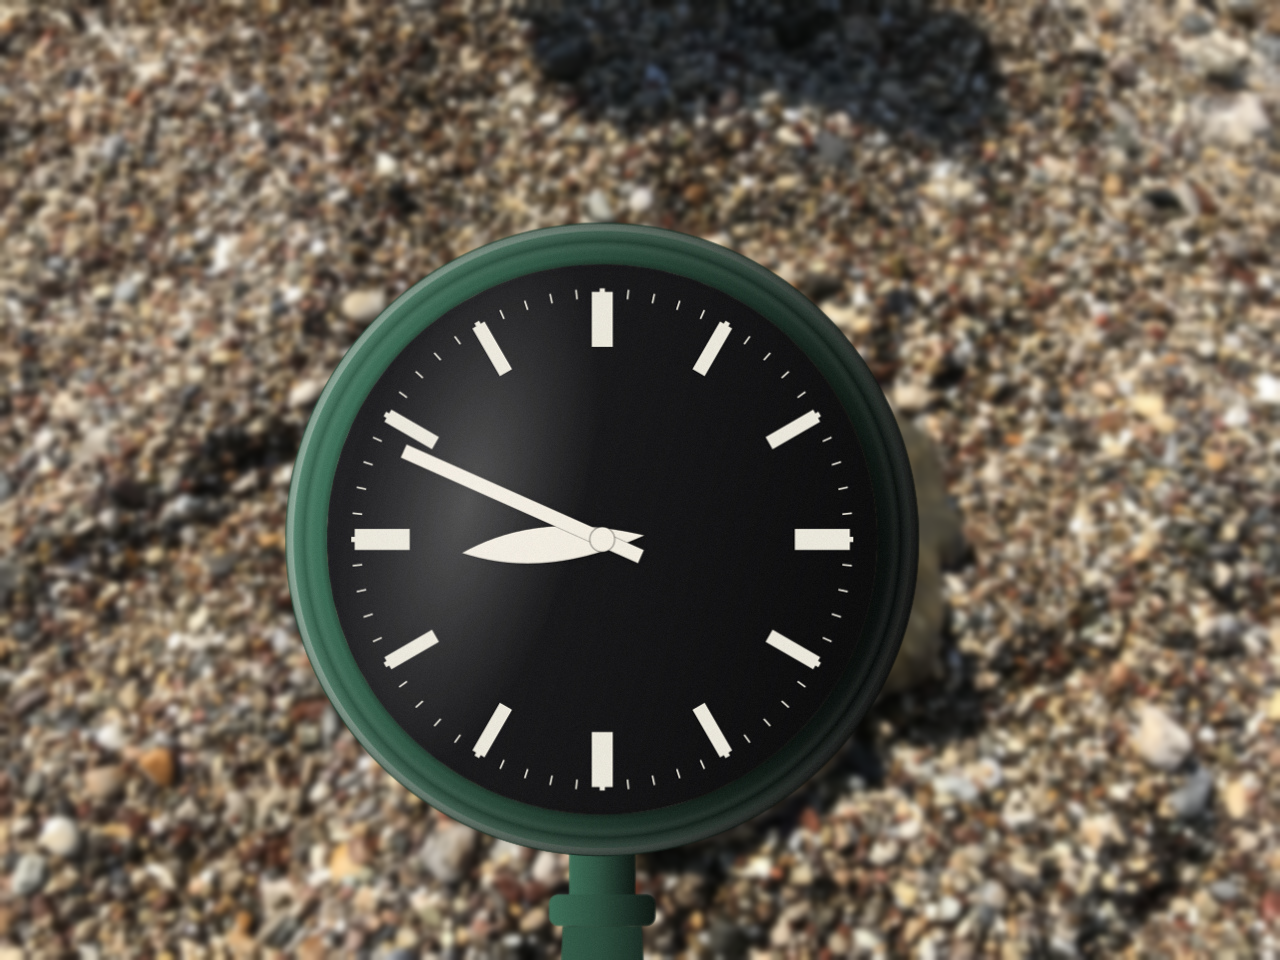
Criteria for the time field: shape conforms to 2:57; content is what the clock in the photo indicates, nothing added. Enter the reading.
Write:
8:49
